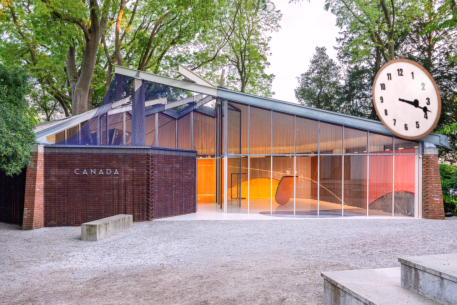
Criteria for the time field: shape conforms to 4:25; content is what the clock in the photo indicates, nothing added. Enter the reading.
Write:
3:18
